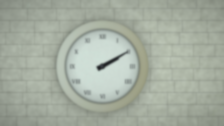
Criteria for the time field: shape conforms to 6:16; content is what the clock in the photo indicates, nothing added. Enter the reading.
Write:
2:10
